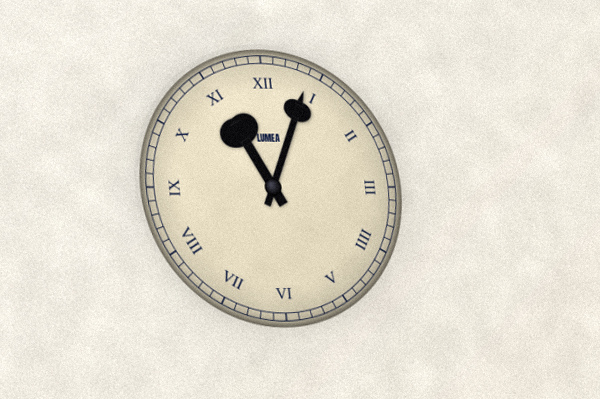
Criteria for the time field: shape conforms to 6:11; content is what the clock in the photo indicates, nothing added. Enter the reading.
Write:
11:04
